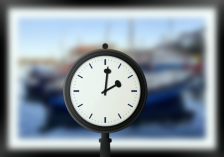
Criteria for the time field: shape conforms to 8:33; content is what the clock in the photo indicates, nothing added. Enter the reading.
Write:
2:01
